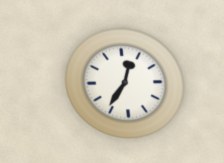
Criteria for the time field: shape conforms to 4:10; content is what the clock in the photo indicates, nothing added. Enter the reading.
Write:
12:36
